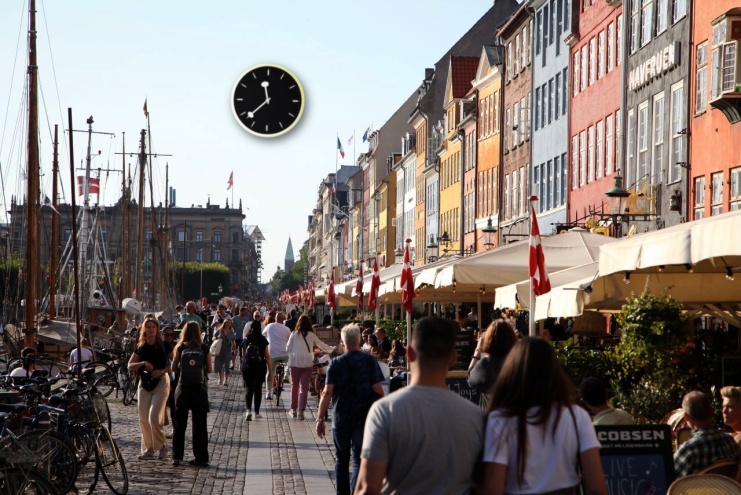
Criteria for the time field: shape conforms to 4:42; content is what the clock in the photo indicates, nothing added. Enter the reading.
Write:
11:38
